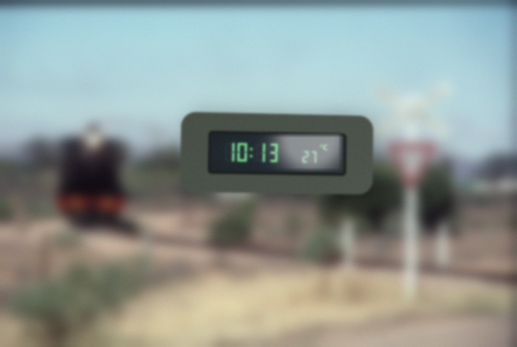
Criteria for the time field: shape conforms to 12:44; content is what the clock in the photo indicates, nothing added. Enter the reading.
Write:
10:13
